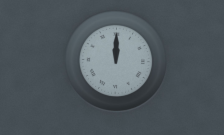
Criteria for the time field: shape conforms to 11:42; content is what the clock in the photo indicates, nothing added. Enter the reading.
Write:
12:00
